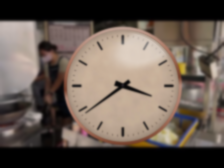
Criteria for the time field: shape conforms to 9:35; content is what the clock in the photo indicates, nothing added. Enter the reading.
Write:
3:39
